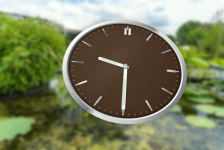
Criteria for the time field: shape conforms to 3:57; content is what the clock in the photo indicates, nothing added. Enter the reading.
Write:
9:30
